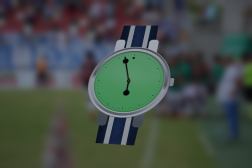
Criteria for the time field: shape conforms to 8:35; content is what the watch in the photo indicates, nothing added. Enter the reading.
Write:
5:57
